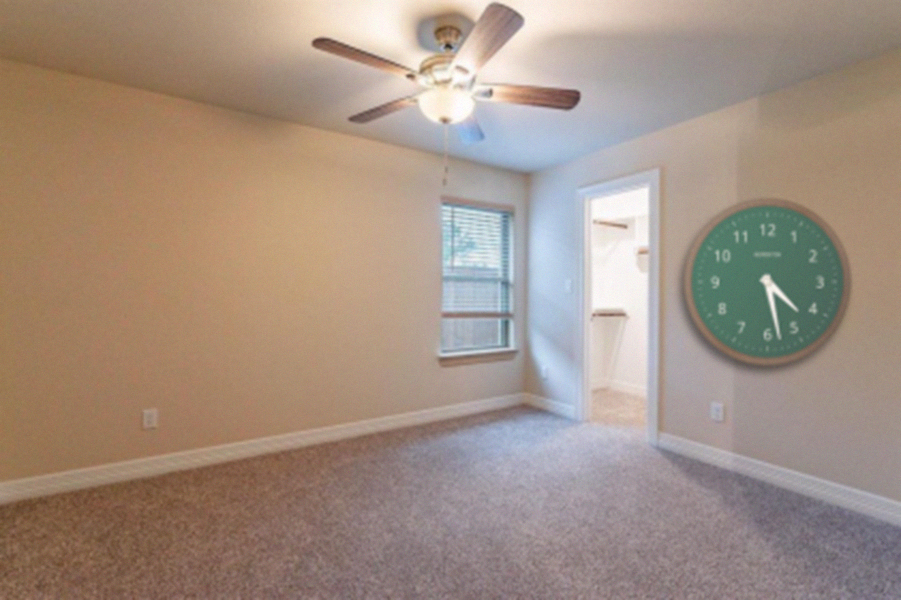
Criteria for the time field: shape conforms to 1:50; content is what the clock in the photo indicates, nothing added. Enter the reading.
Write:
4:28
